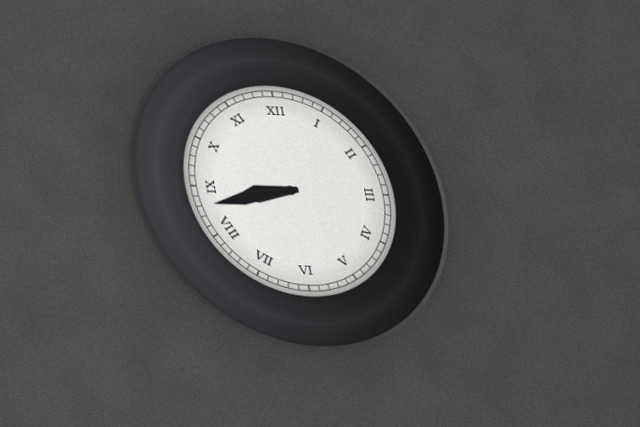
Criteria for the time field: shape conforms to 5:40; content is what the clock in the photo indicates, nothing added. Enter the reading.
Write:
8:43
